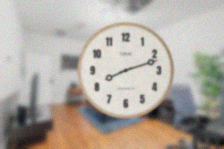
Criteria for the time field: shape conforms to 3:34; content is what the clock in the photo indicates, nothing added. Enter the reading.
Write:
8:12
